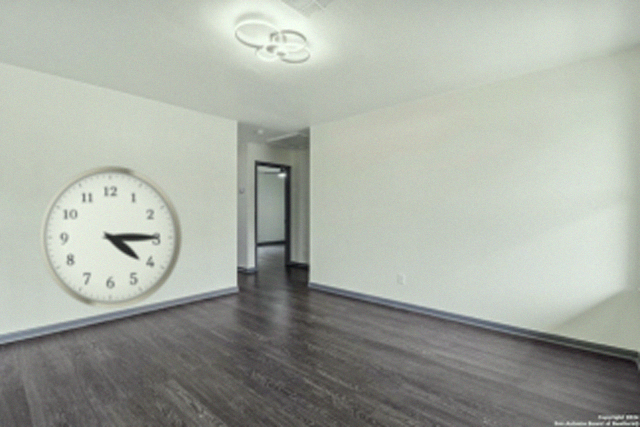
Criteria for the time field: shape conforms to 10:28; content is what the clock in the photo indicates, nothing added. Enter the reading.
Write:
4:15
